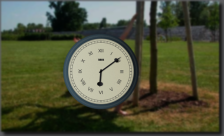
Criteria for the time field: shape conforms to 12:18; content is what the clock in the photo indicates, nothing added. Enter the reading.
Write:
6:09
